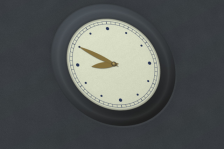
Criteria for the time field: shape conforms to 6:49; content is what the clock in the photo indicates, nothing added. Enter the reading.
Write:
8:50
